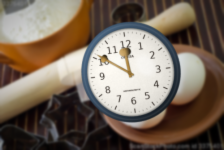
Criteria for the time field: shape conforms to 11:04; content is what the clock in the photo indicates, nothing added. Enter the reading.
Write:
11:51
